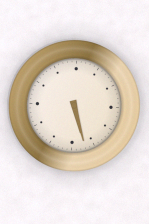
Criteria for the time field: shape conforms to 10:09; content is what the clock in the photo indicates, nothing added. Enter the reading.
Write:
5:27
